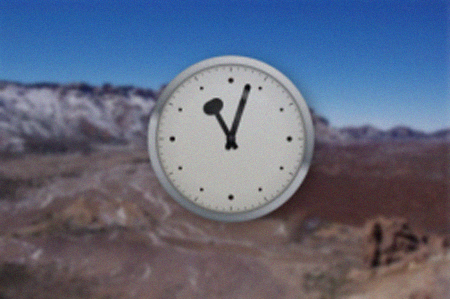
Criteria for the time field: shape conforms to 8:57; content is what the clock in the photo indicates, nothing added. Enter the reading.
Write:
11:03
